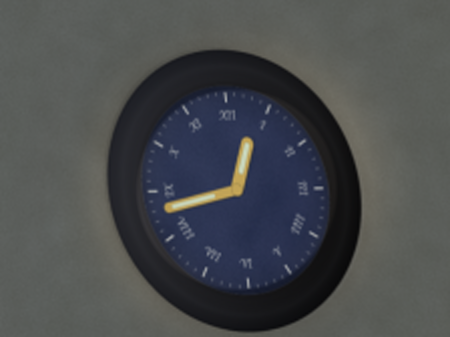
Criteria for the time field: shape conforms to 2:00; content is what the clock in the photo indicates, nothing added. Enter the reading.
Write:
12:43
